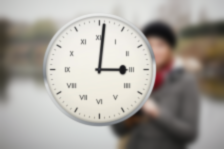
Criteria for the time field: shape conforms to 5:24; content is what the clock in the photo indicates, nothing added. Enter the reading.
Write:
3:01
